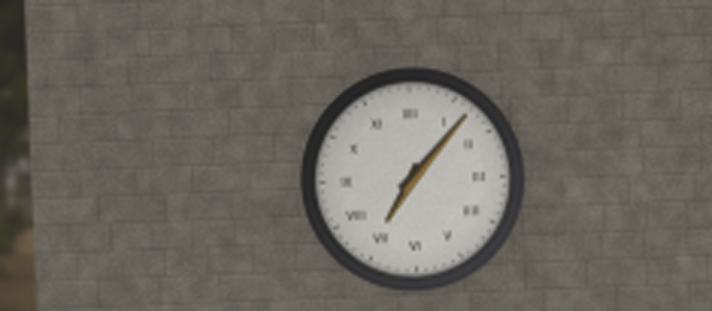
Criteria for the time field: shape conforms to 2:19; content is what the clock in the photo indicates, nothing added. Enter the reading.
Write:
7:07
